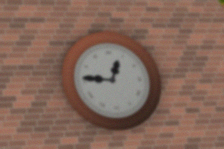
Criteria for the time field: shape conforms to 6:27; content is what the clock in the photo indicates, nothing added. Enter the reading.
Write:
12:46
